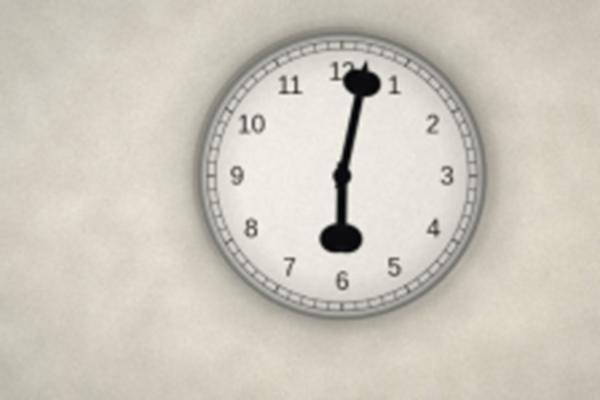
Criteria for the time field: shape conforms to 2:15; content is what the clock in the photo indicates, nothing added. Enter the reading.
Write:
6:02
